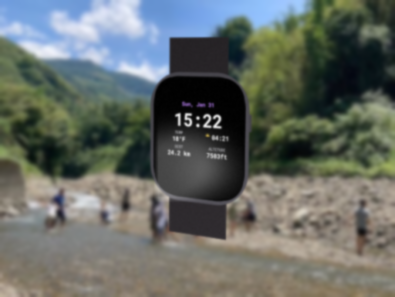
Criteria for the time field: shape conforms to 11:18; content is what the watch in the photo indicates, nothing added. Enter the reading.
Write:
15:22
